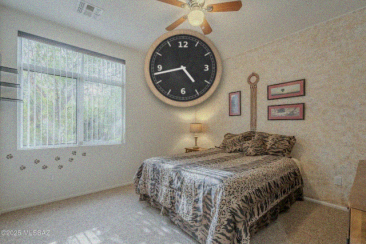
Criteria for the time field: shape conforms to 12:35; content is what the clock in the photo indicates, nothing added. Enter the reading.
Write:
4:43
